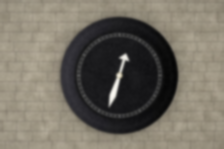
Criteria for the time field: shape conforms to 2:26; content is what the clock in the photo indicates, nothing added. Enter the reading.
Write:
12:33
